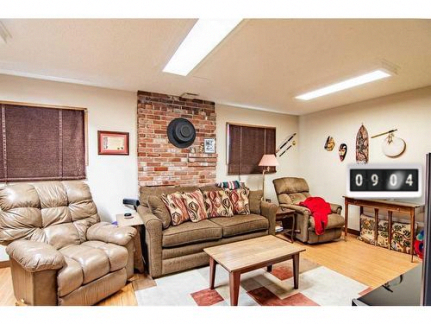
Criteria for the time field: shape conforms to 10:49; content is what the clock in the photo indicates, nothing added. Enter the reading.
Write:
9:04
